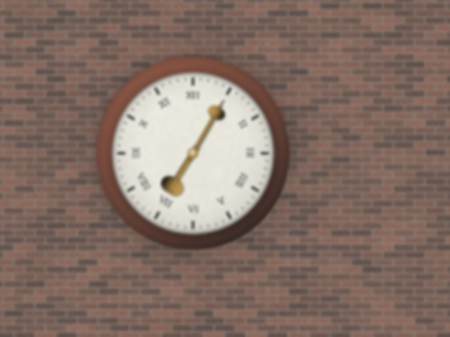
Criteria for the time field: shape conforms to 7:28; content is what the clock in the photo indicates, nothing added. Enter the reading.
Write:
7:05
